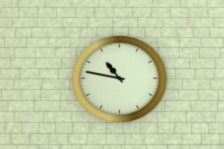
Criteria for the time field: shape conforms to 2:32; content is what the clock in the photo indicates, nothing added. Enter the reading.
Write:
10:47
